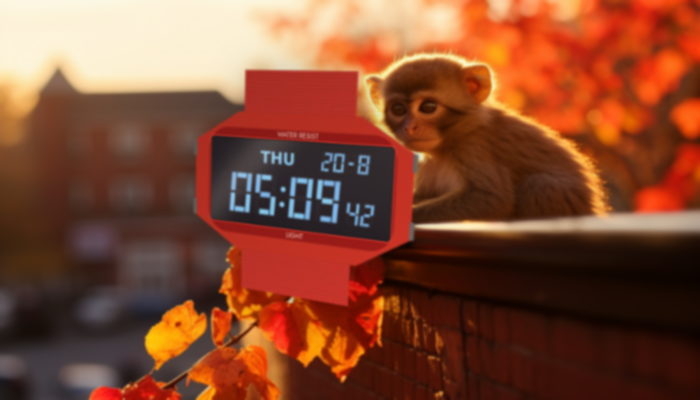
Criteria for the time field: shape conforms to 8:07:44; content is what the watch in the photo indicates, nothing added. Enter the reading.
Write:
5:09:42
